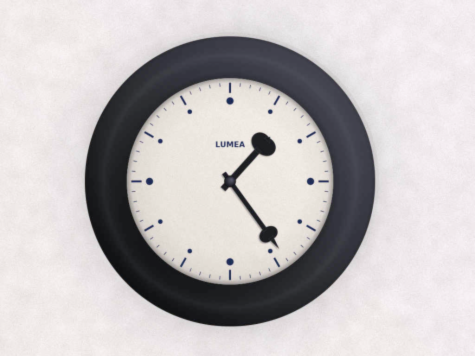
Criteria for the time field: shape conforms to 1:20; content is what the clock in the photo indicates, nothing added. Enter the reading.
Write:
1:24
